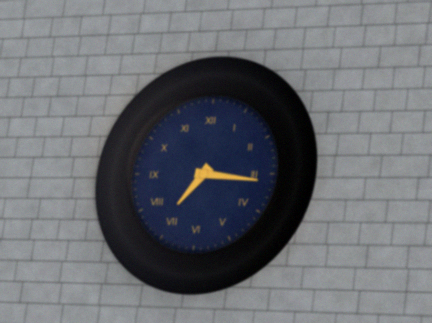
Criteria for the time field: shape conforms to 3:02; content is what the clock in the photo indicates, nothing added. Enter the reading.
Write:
7:16
